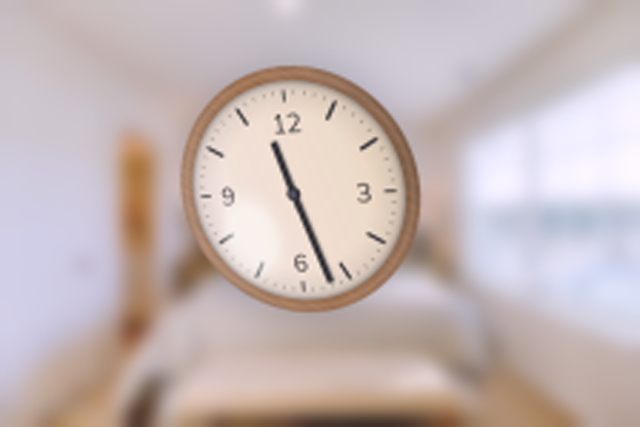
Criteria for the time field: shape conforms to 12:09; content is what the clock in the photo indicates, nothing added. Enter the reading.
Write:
11:27
